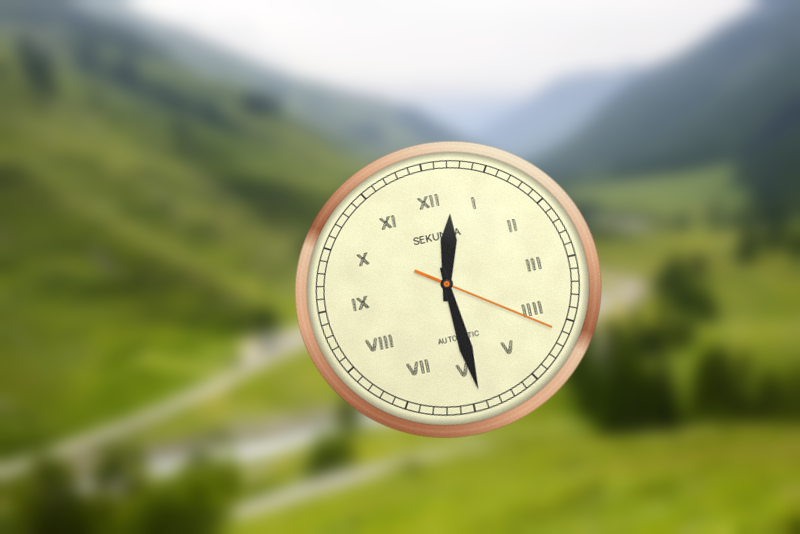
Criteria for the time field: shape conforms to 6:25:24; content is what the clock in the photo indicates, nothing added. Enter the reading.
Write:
12:29:21
